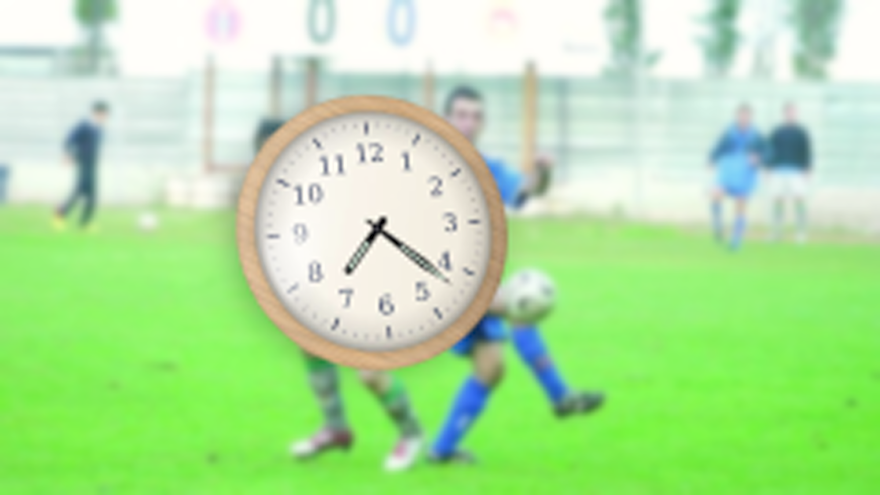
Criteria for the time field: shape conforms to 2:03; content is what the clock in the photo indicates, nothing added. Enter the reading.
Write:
7:22
